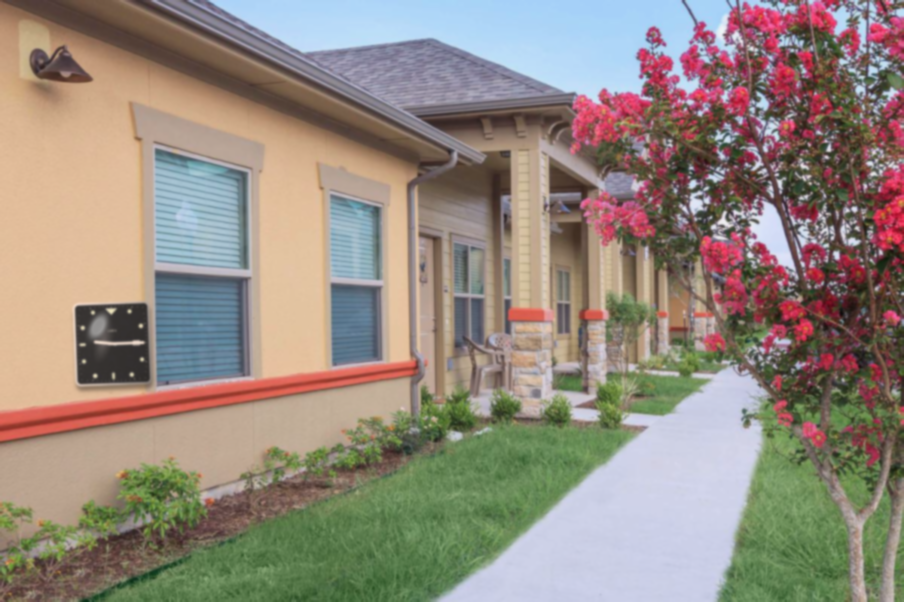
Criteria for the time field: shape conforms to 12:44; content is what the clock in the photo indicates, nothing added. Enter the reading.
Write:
9:15
